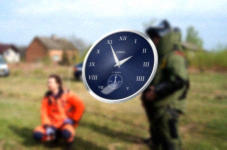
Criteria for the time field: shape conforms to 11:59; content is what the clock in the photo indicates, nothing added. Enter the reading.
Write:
1:55
